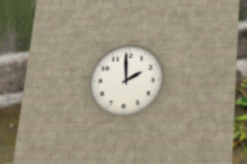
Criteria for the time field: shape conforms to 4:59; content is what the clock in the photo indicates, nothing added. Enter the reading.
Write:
1:59
